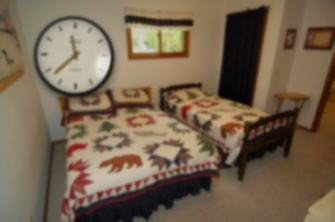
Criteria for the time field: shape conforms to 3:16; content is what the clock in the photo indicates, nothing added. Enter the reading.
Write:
11:38
